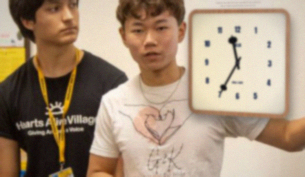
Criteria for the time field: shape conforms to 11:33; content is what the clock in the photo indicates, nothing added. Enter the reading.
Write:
11:35
